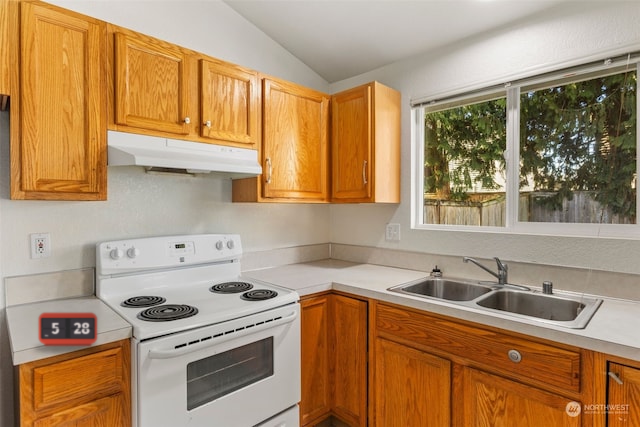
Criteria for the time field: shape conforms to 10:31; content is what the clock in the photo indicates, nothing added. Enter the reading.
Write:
5:28
